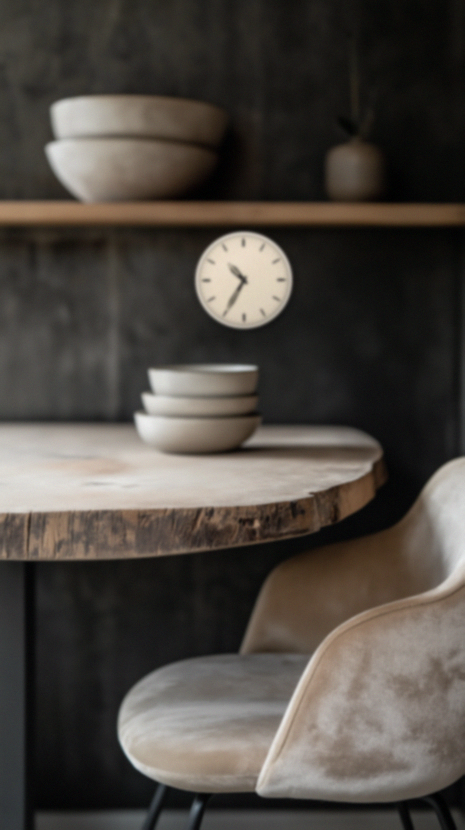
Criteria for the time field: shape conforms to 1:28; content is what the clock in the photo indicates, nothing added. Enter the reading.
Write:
10:35
